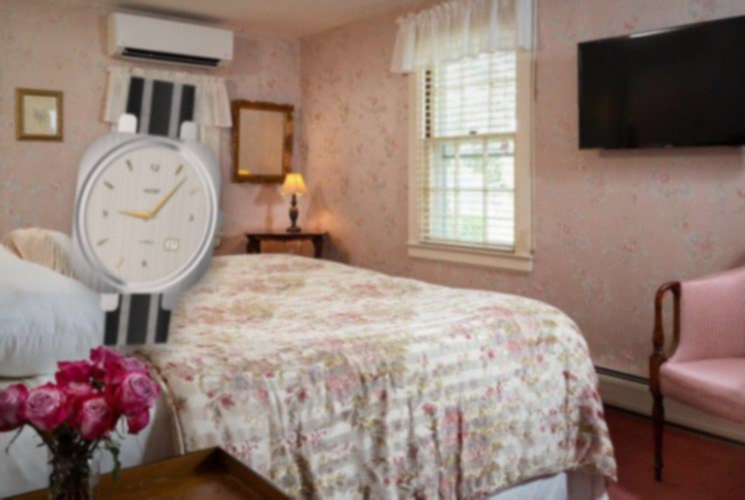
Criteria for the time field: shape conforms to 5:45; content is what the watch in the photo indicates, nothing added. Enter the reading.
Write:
9:07
